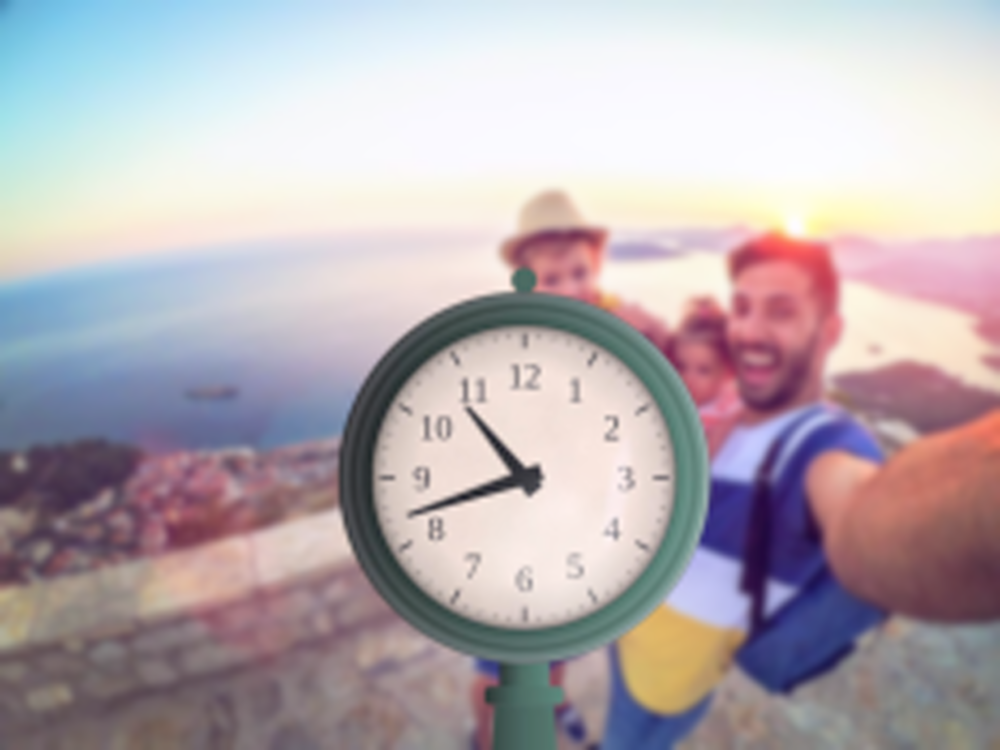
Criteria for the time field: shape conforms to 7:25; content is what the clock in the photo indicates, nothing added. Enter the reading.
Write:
10:42
